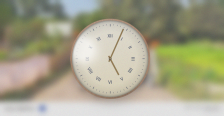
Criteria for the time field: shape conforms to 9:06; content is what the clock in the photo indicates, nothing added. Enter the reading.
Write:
5:04
